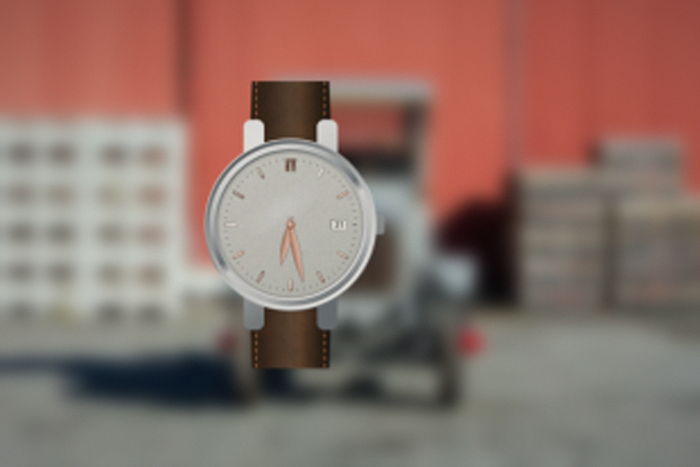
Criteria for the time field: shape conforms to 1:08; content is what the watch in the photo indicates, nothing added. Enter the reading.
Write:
6:28
